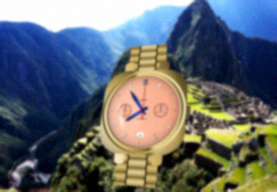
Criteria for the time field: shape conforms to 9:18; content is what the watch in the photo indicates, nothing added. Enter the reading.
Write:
7:54
